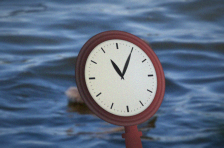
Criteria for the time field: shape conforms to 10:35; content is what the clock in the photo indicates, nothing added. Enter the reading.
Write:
11:05
